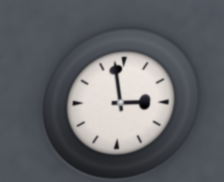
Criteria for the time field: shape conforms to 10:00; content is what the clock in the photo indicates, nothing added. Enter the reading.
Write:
2:58
